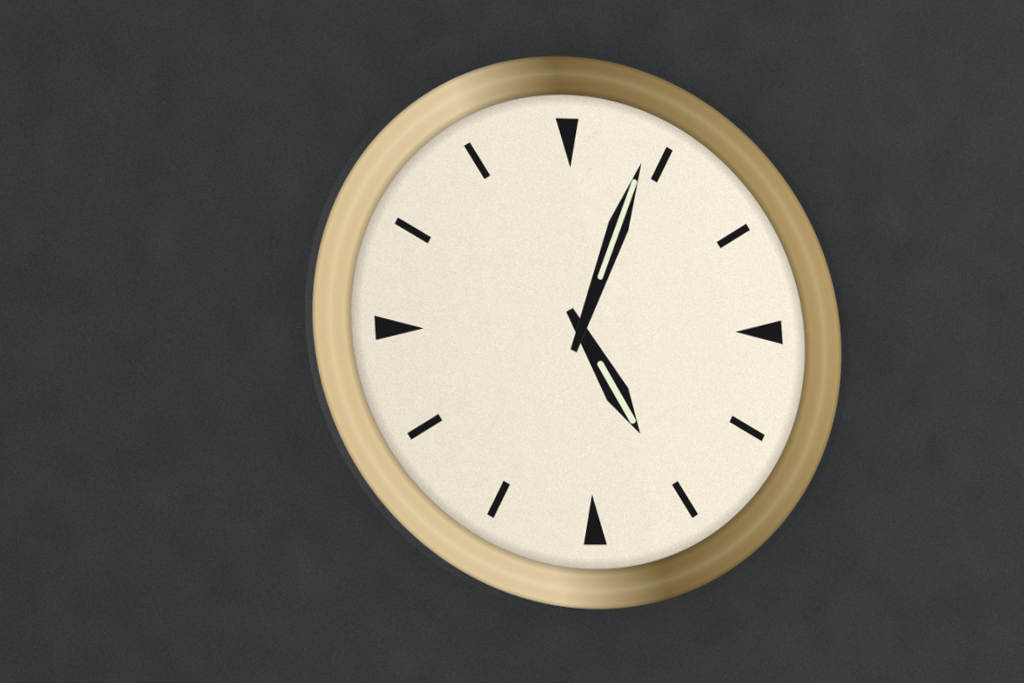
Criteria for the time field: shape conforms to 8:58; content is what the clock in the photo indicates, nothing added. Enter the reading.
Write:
5:04
